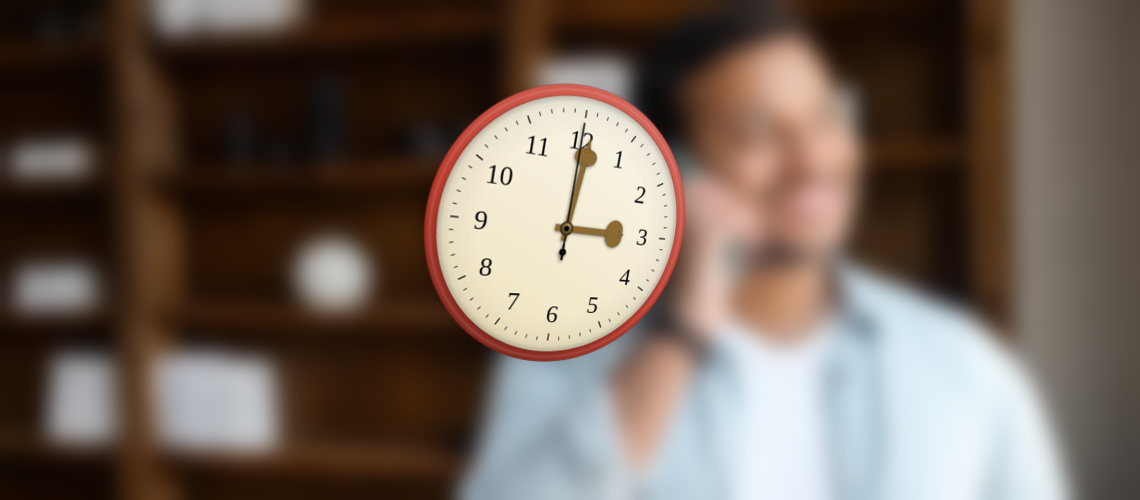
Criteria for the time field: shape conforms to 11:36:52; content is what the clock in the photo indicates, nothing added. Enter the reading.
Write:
3:01:00
